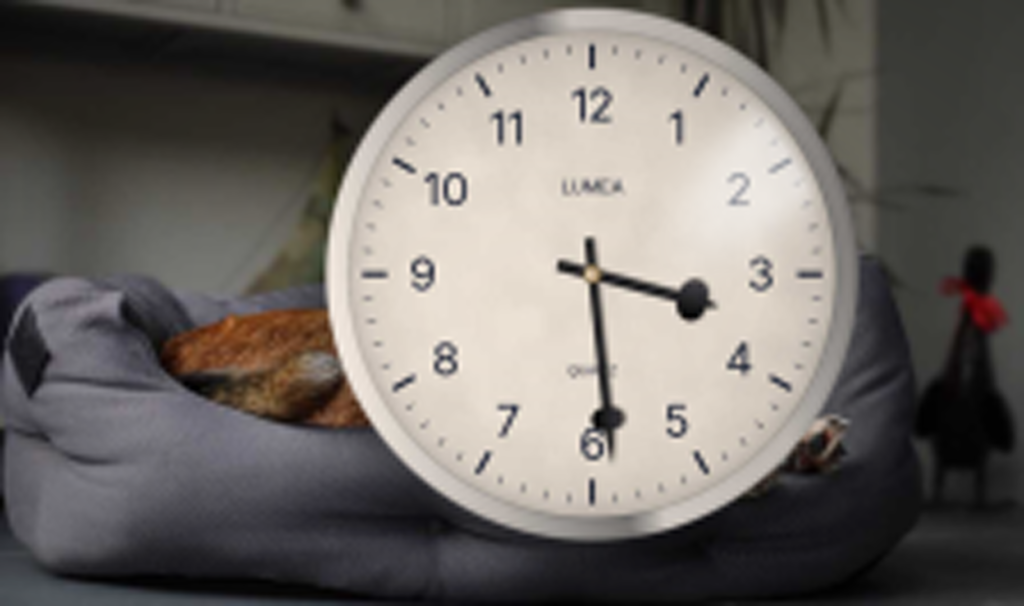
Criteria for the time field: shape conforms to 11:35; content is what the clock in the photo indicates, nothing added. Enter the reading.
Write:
3:29
